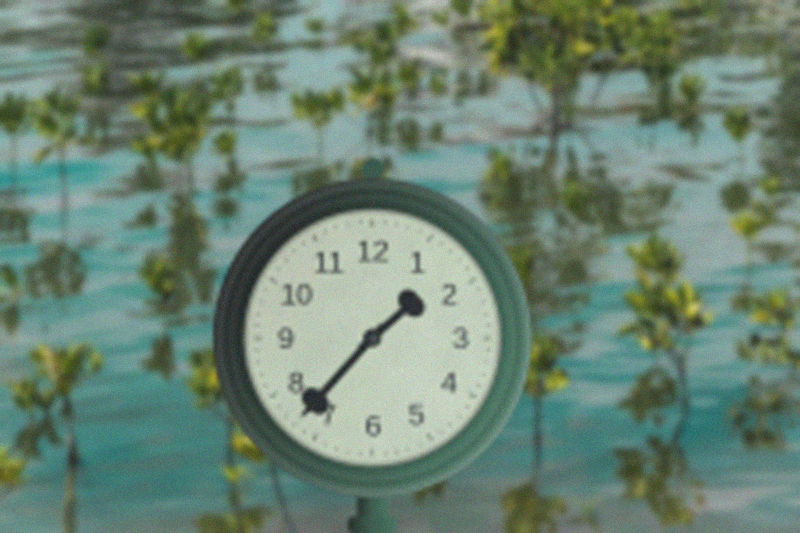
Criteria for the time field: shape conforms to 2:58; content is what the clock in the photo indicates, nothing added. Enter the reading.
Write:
1:37
